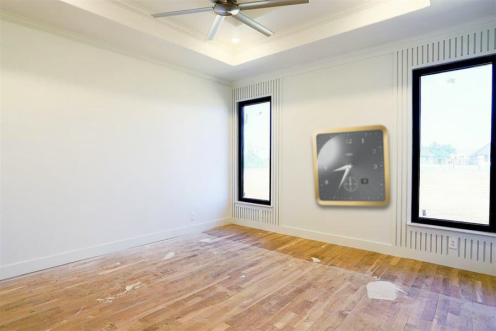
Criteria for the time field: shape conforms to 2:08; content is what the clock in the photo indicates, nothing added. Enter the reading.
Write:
8:35
